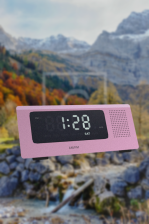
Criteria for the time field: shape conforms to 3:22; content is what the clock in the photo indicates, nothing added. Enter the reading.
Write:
1:28
